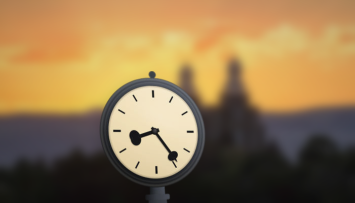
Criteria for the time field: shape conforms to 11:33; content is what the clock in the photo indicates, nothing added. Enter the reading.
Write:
8:24
